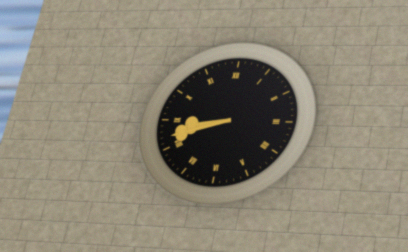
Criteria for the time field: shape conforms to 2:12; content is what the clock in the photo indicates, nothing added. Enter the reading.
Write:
8:42
